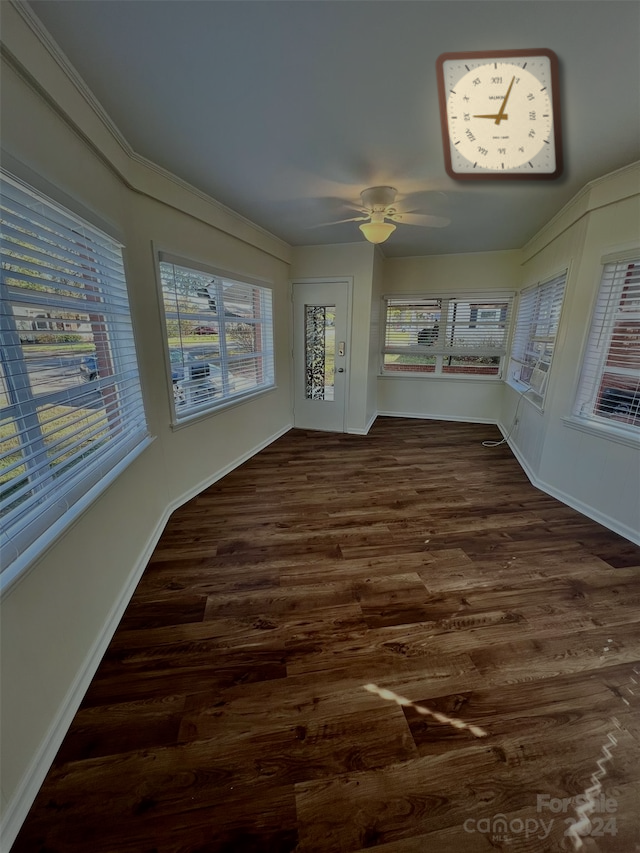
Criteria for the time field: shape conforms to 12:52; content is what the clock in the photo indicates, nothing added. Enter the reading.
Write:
9:04
